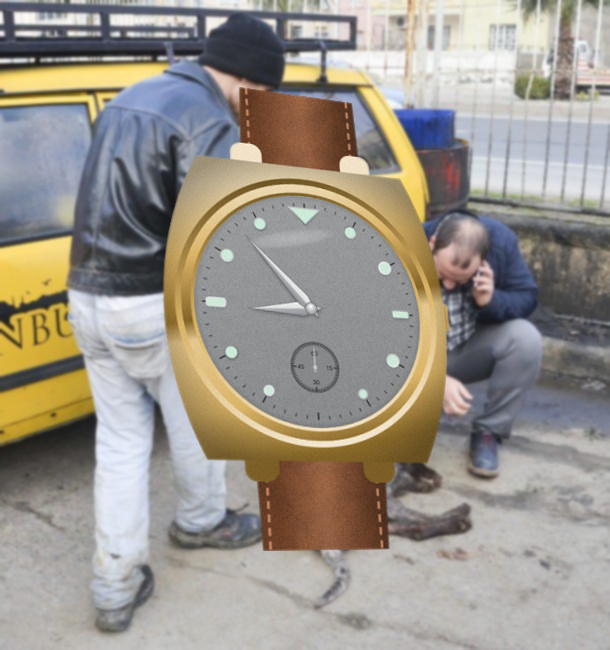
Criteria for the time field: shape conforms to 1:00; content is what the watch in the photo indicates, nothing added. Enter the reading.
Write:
8:53
